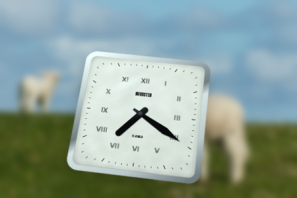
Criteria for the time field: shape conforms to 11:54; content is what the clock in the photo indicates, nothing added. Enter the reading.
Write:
7:20
